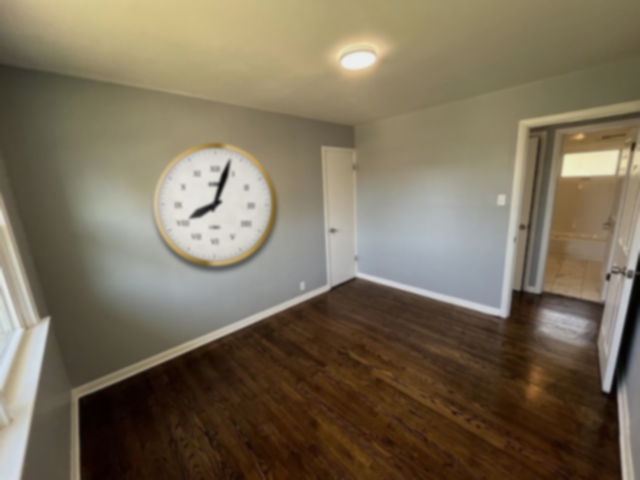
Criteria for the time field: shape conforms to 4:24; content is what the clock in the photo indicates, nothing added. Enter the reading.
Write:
8:03
